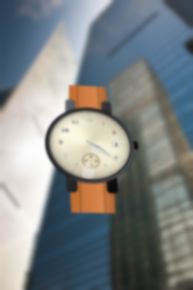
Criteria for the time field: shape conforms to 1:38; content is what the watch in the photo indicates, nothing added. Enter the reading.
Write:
4:21
